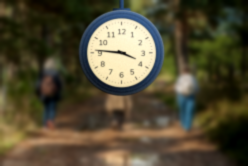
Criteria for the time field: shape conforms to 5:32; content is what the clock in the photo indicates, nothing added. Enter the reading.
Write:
3:46
